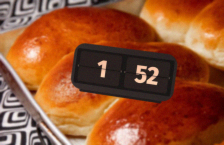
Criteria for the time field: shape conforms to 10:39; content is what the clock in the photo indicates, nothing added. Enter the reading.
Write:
1:52
